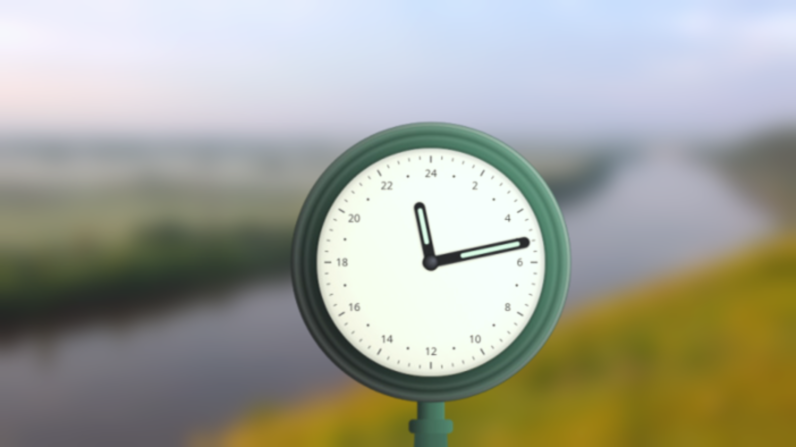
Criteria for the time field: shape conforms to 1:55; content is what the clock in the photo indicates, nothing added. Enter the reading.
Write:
23:13
